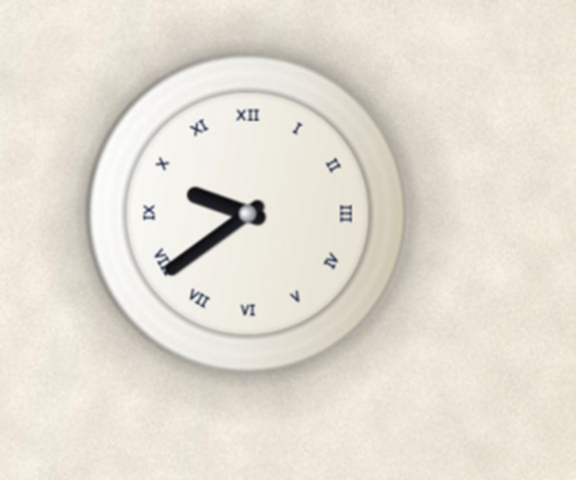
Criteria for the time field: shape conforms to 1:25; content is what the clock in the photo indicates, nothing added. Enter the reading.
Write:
9:39
